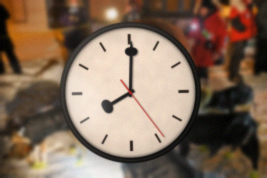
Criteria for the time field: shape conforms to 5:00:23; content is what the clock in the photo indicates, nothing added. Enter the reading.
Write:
8:00:24
